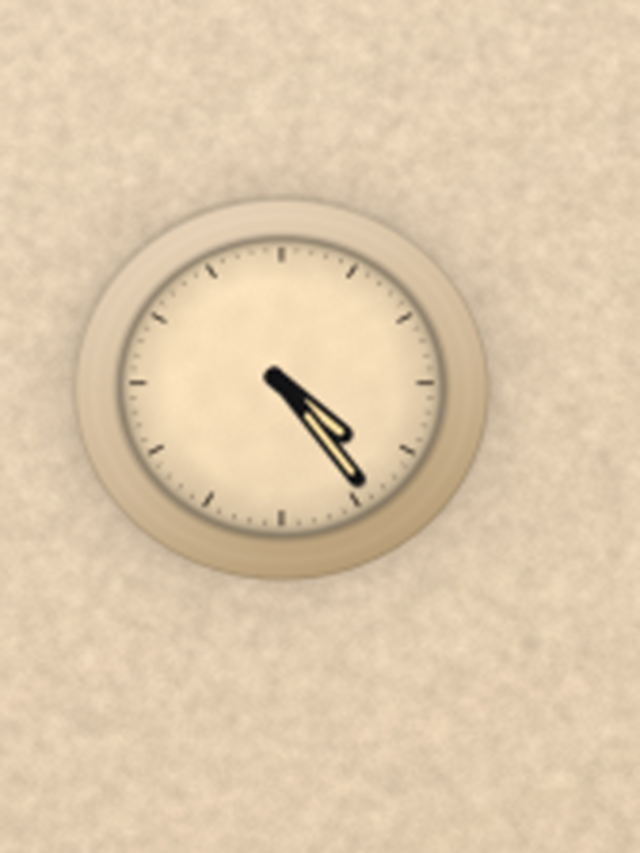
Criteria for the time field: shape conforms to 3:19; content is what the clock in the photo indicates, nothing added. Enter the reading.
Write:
4:24
